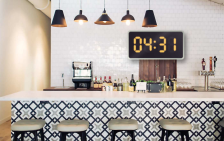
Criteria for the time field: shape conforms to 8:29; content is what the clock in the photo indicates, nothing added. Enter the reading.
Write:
4:31
